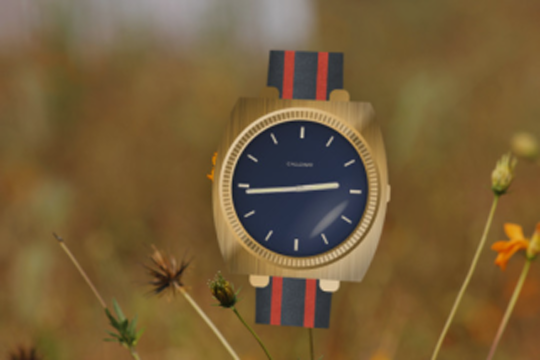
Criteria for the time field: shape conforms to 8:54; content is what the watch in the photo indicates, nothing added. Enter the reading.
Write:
2:44
